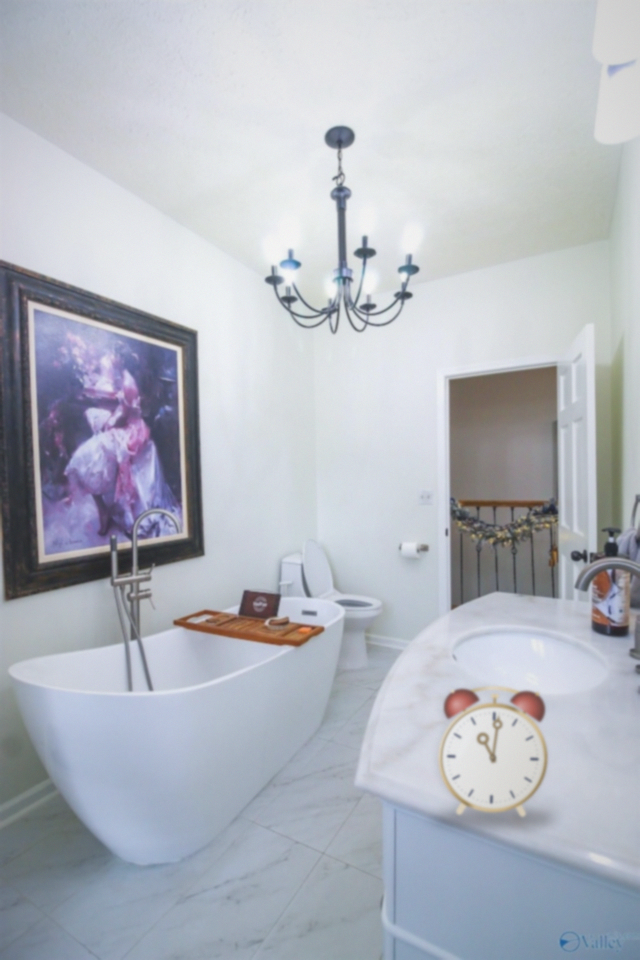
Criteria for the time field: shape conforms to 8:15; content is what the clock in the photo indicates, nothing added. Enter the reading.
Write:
11:01
